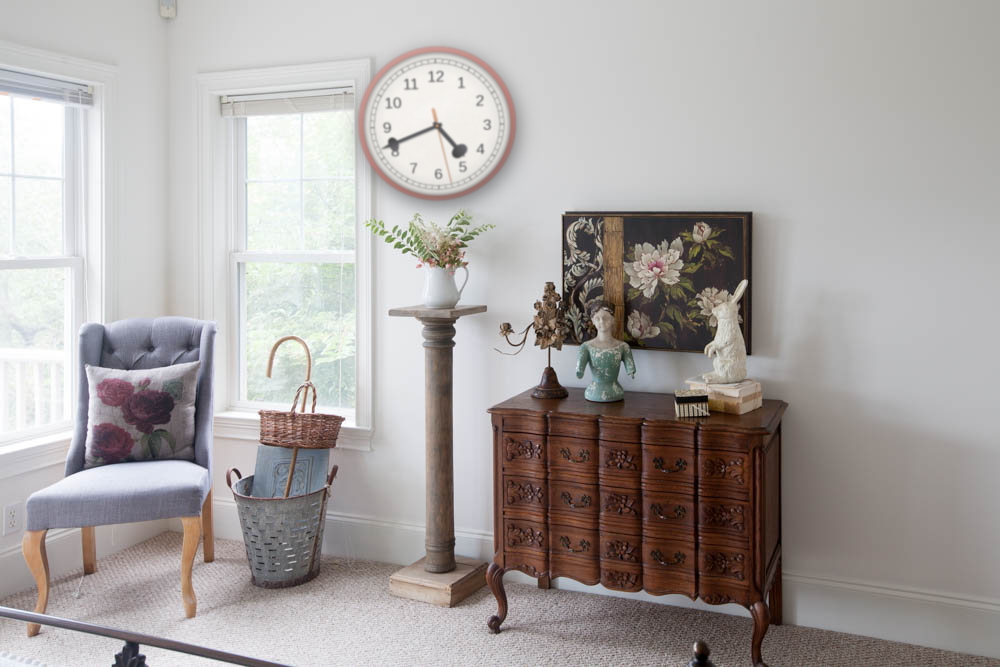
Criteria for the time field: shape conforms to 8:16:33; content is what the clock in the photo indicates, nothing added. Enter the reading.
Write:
4:41:28
